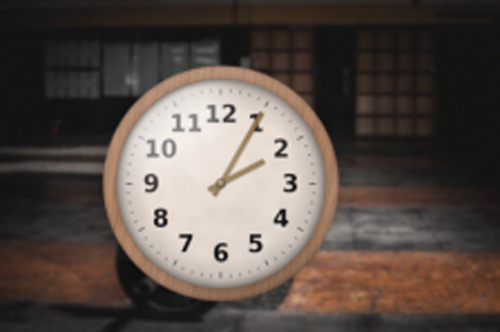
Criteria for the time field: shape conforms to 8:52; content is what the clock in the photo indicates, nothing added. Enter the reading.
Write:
2:05
